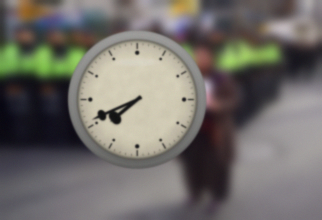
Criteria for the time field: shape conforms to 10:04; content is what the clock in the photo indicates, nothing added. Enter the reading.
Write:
7:41
